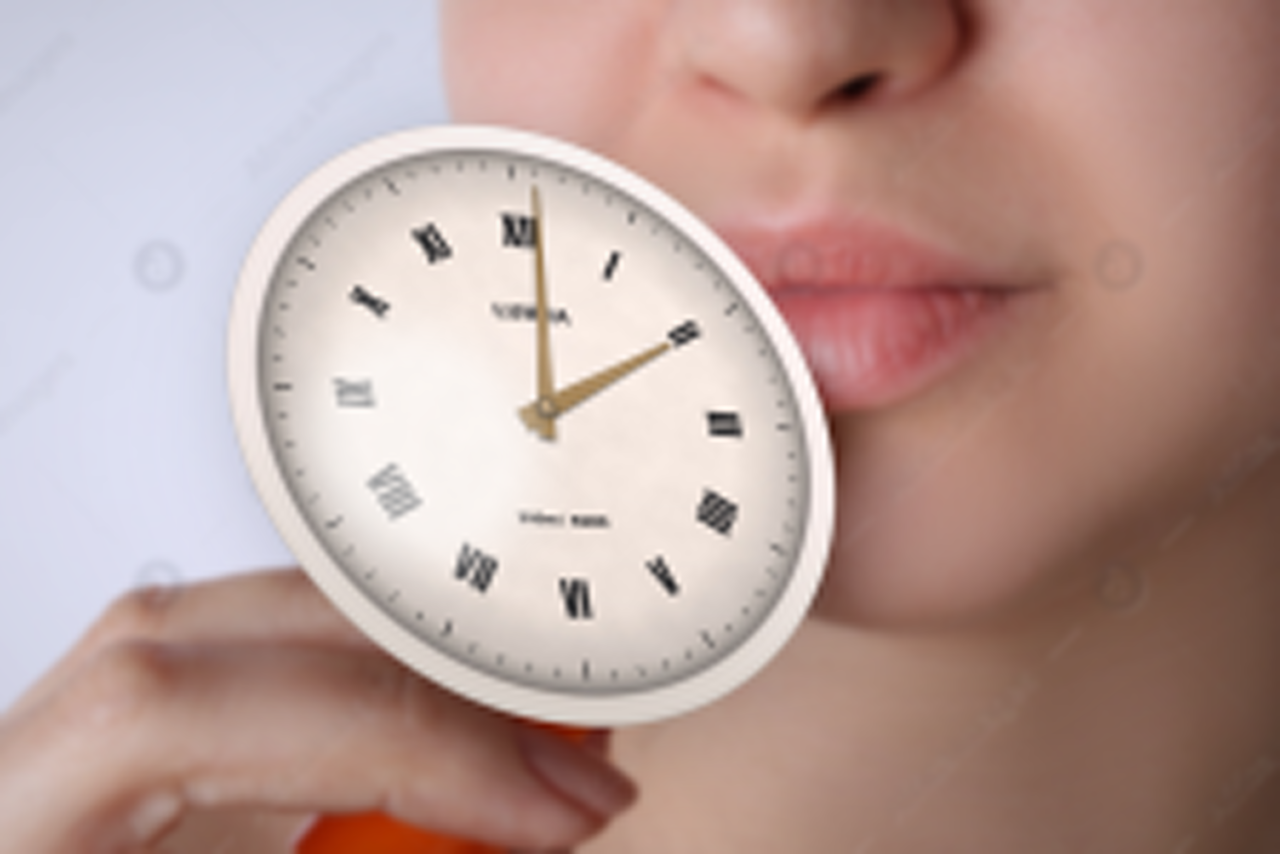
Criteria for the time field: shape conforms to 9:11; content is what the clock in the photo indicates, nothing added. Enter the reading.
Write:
2:01
